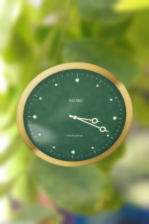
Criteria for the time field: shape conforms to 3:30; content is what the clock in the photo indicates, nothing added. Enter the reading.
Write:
3:19
